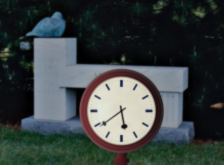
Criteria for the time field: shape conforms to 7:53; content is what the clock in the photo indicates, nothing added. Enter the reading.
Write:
5:39
